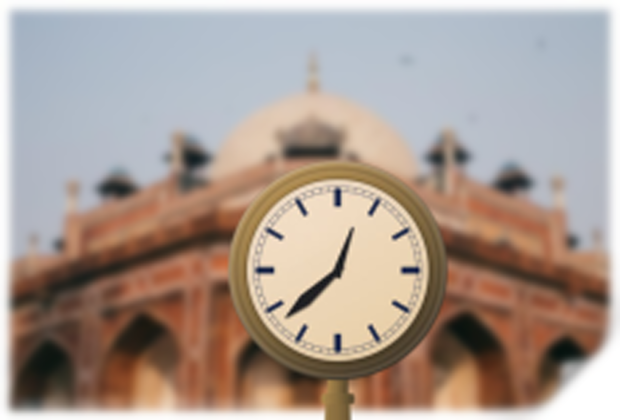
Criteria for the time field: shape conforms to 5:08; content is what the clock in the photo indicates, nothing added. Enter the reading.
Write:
12:38
